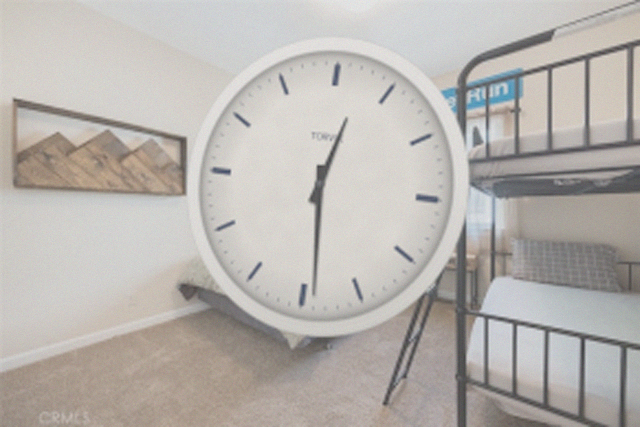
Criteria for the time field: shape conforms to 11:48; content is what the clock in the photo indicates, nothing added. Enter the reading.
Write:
12:29
